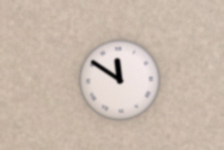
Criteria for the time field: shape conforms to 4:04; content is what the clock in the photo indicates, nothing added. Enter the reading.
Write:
11:51
